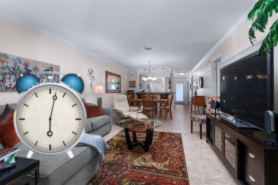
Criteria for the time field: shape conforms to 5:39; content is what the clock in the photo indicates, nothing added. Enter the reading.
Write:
6:02
